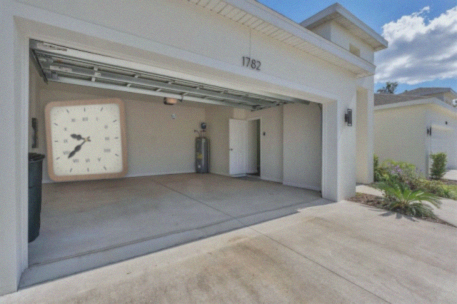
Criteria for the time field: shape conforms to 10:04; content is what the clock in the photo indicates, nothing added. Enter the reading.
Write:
9:38
